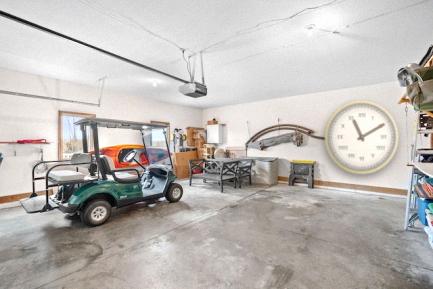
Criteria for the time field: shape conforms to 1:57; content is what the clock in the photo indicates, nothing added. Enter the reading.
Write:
11:10
